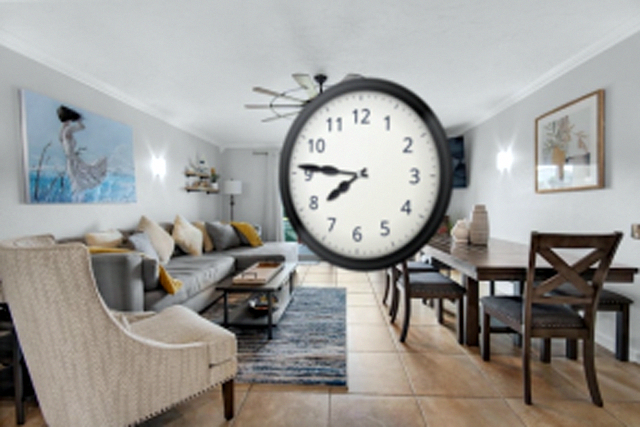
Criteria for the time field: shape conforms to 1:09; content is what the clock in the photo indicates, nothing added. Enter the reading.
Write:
7:46
